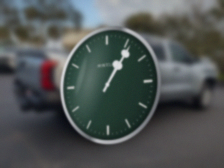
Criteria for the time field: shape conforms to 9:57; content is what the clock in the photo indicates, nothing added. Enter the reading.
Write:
1:06
